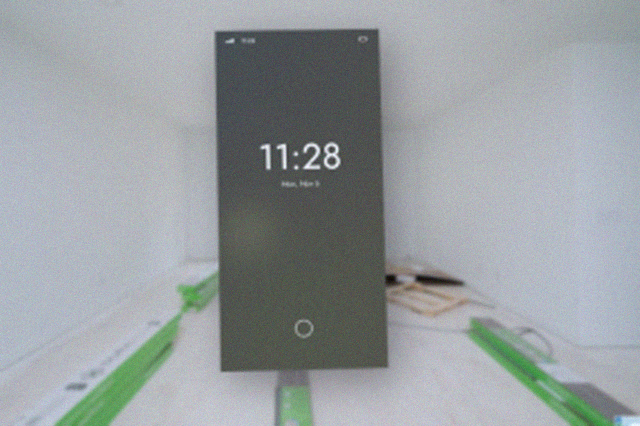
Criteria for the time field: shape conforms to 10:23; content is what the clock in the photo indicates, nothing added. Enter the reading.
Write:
11:28
